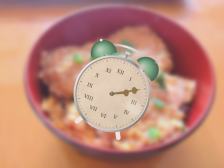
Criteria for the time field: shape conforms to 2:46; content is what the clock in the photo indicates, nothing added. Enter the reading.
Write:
2:10
